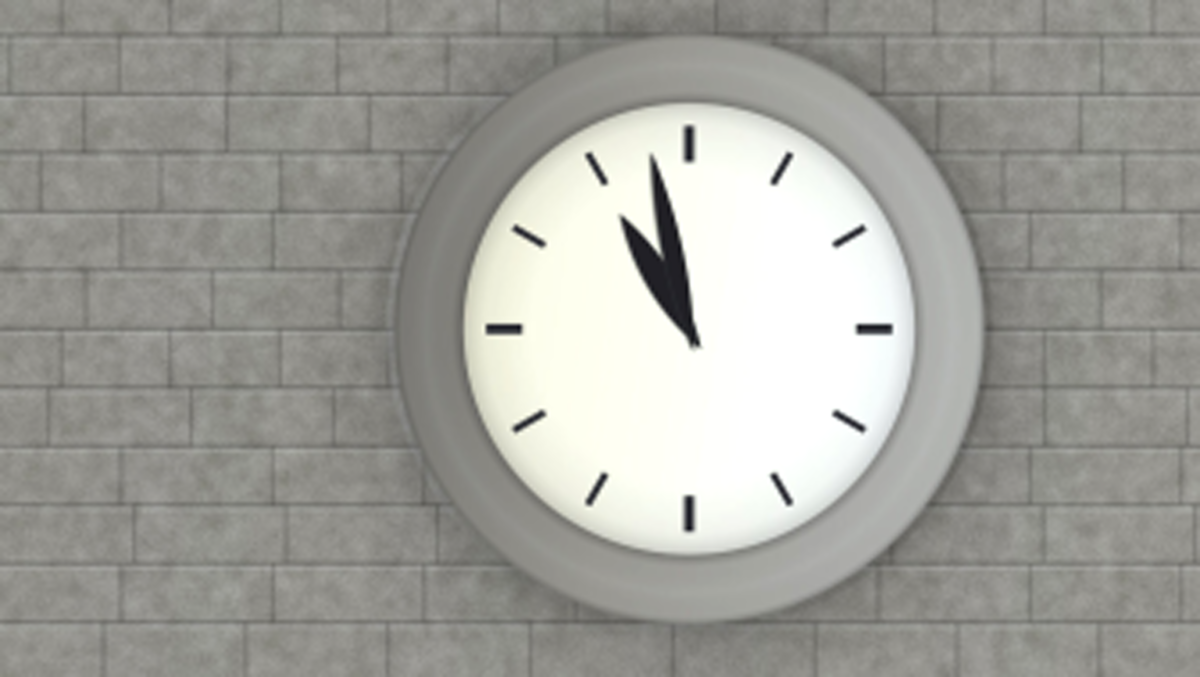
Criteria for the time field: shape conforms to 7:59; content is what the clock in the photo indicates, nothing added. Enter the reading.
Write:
10:58
